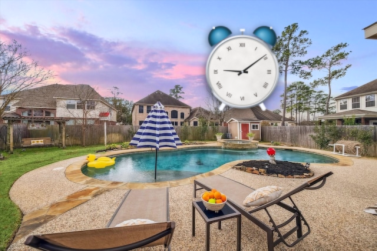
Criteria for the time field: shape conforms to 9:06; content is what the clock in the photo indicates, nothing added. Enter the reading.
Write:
9:09
